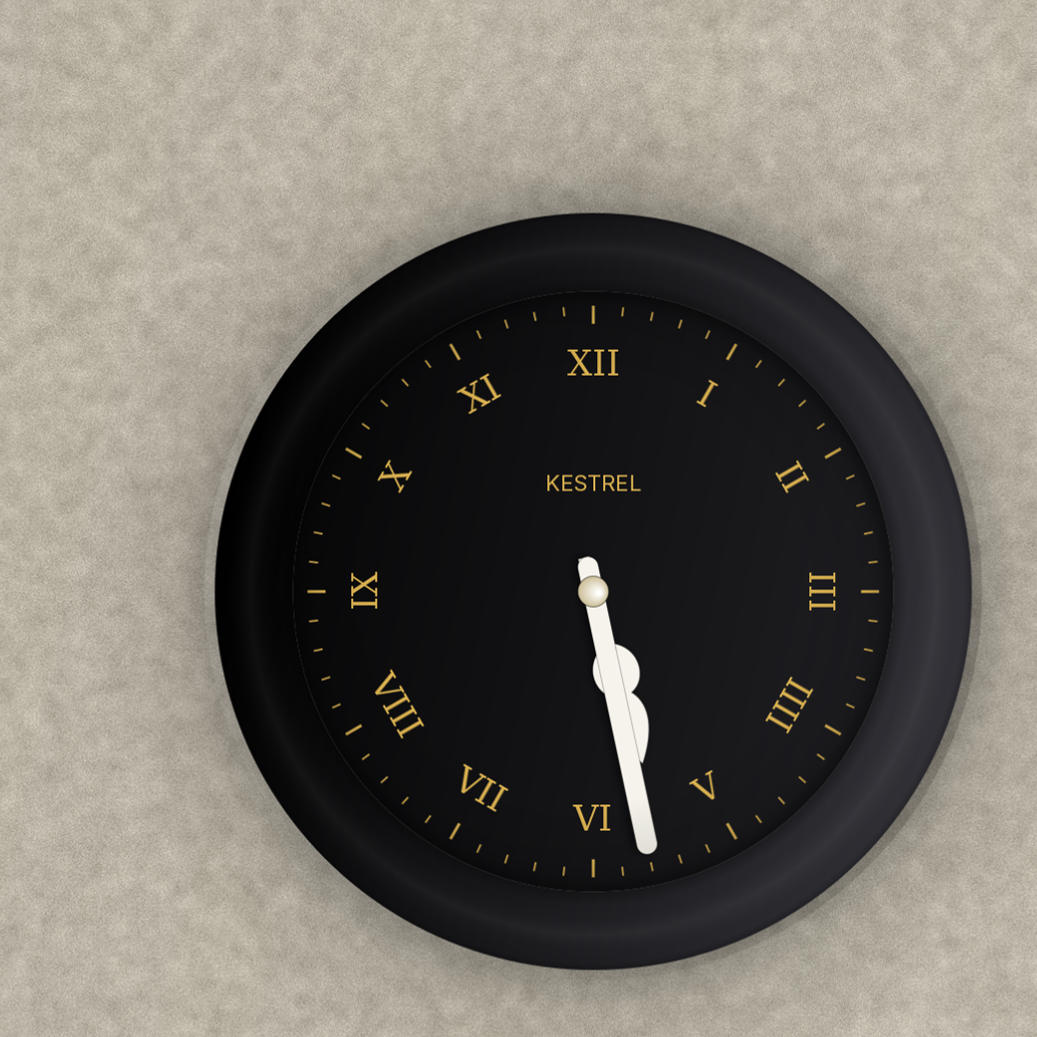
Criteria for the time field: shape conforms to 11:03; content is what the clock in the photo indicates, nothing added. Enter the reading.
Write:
5:28
